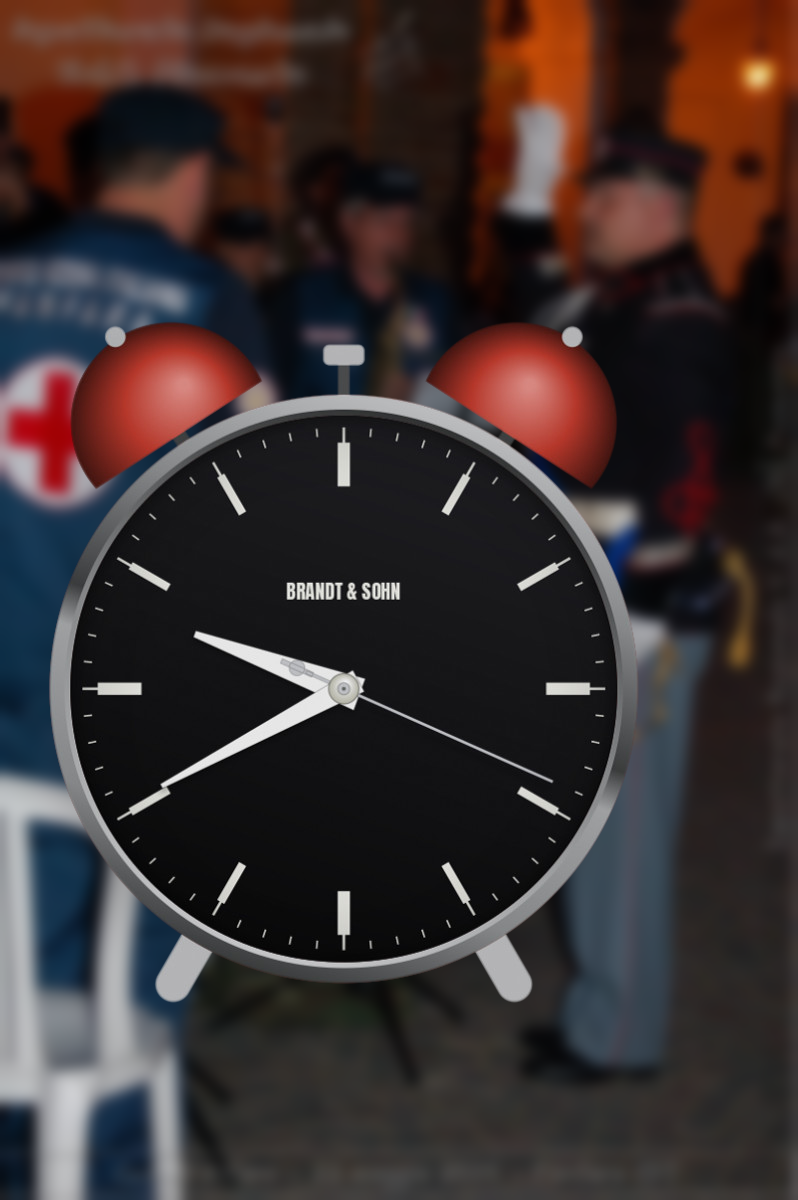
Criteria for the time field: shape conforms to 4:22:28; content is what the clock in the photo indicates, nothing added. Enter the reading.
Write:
9:40:19
